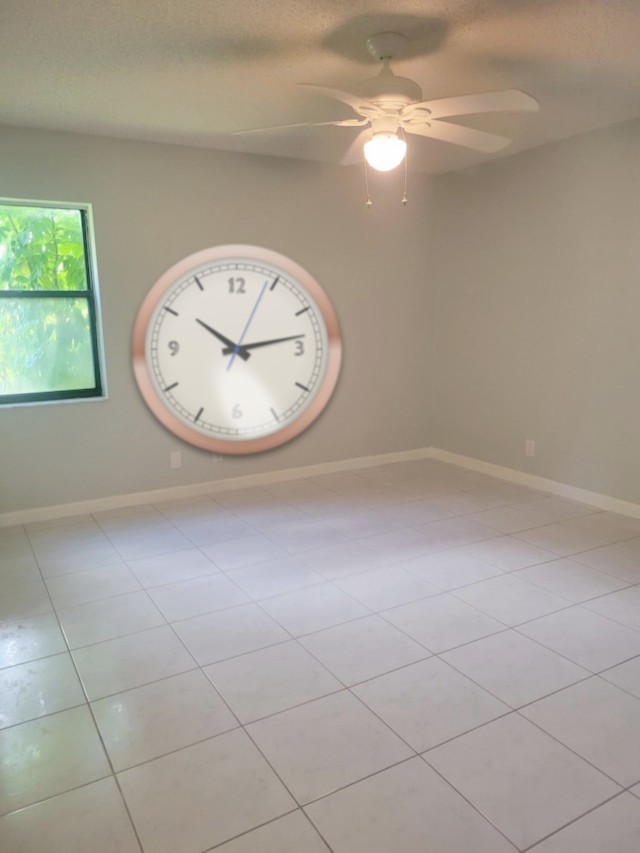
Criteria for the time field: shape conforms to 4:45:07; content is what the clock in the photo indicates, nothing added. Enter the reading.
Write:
10:13:04
